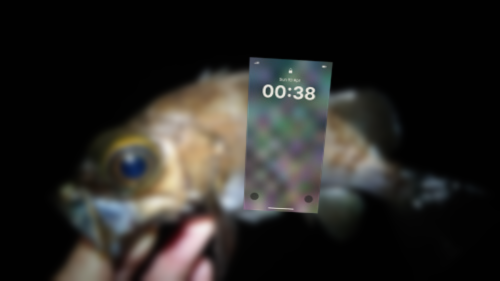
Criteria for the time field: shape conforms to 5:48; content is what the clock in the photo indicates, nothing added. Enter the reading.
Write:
0:38
